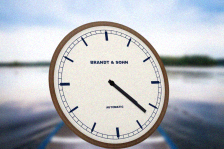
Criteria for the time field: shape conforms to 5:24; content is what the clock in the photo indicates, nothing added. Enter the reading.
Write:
4:22
